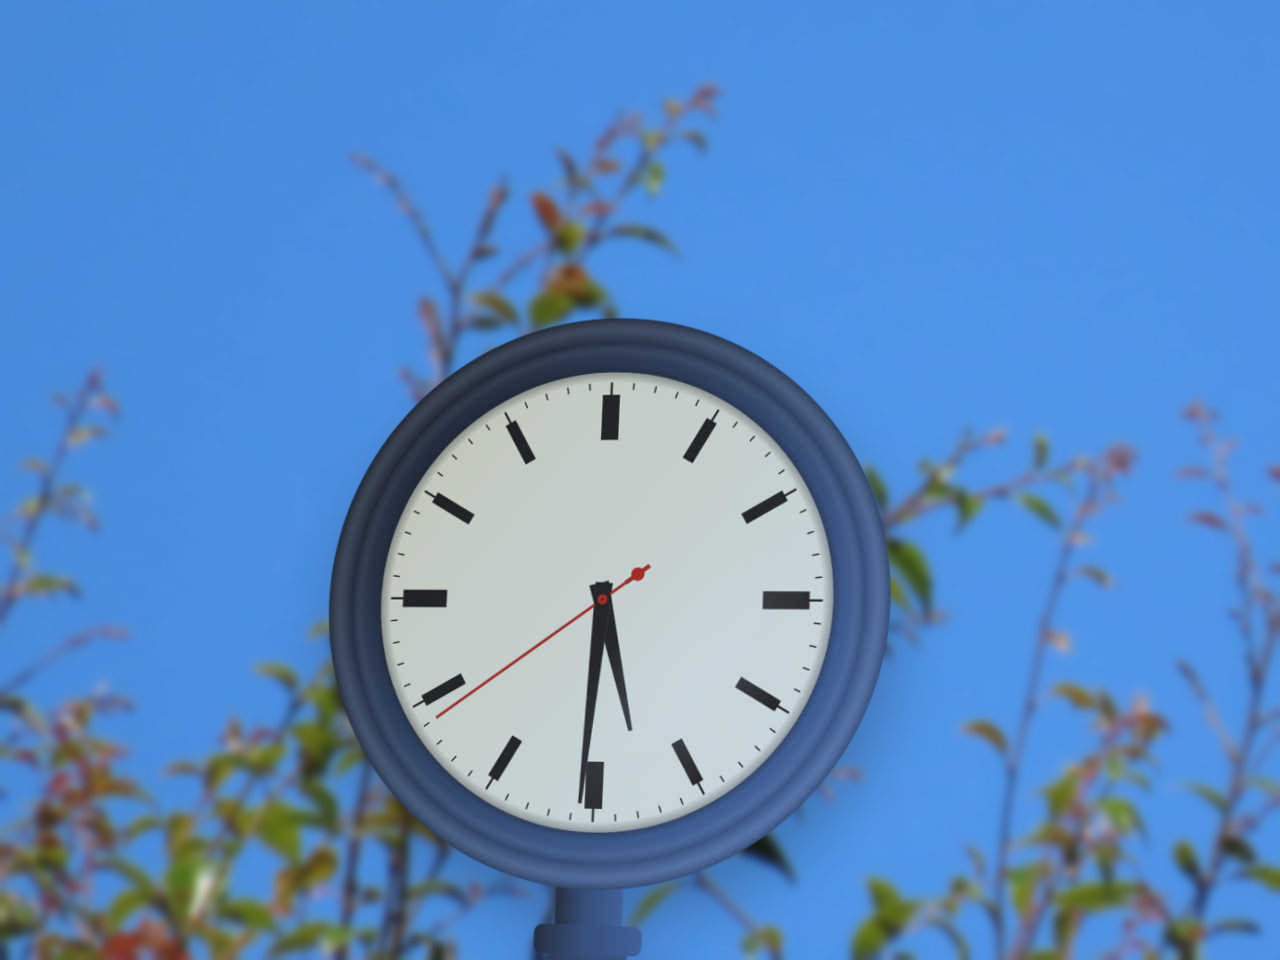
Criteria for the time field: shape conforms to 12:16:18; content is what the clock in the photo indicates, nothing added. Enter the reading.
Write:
5:30:39
